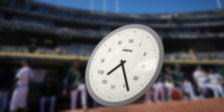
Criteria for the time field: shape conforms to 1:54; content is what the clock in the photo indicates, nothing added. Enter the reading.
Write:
7:24
